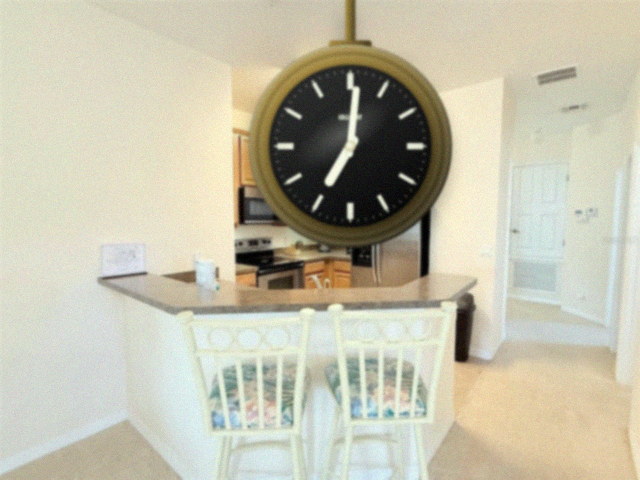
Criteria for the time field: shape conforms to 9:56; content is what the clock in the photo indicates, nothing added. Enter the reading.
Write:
7:01
